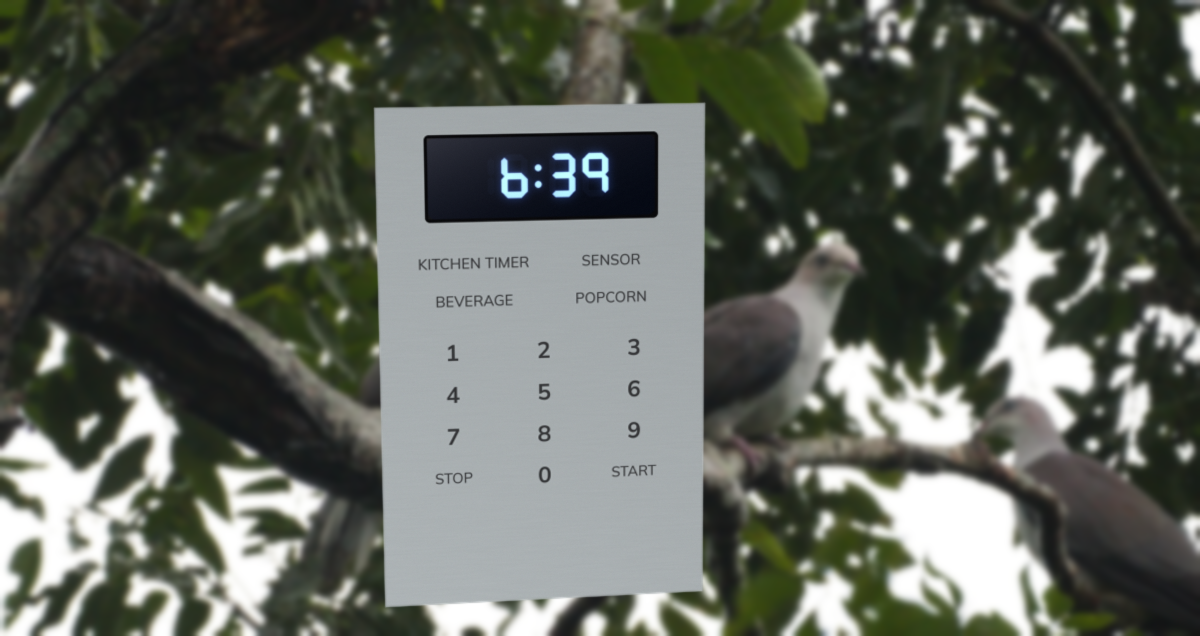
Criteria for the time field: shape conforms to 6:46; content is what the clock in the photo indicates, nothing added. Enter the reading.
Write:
6:39
